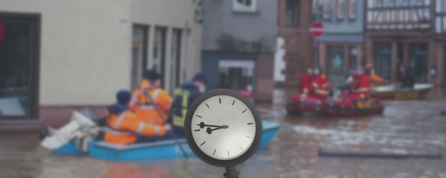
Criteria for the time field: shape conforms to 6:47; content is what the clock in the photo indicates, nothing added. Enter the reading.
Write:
8:47
